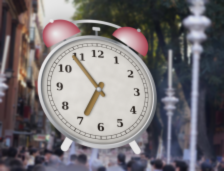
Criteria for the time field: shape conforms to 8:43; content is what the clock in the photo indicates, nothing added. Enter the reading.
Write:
6:54
